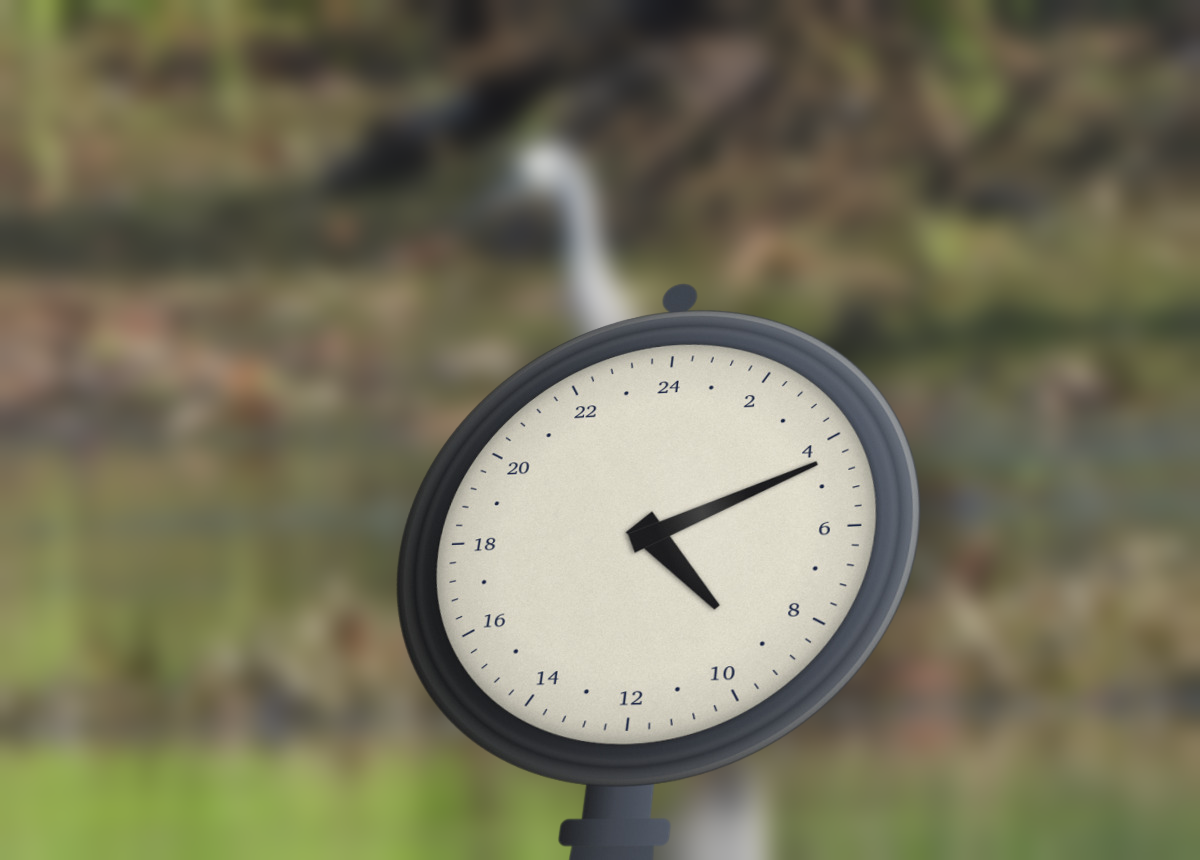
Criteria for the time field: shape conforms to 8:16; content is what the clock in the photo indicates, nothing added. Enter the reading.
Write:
9:11
